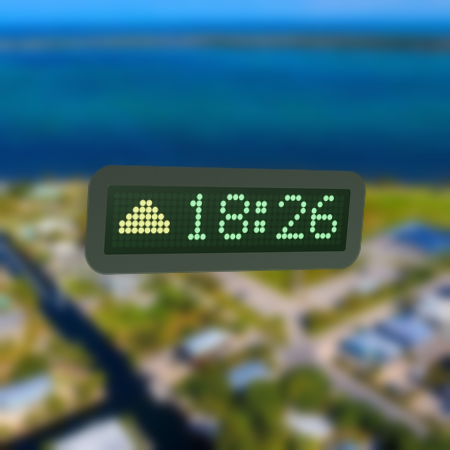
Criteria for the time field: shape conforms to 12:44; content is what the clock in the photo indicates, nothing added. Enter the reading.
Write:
18:26
